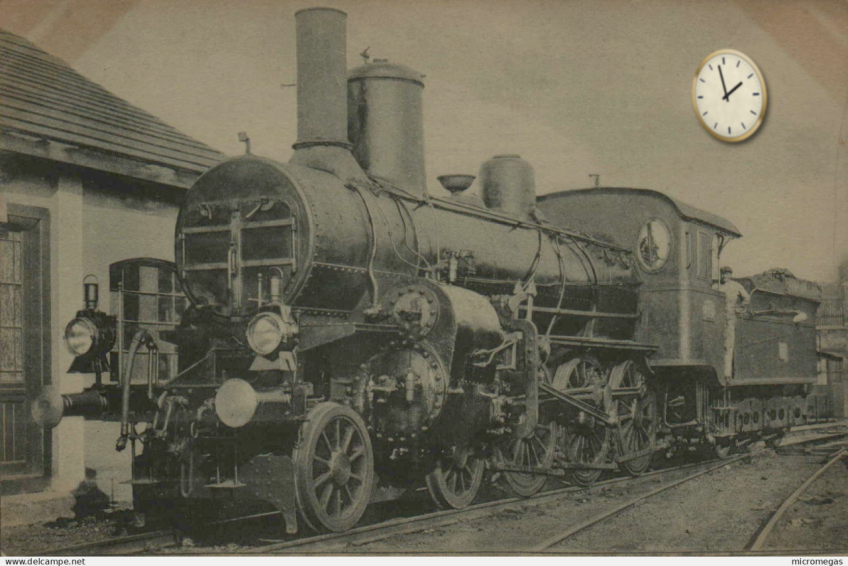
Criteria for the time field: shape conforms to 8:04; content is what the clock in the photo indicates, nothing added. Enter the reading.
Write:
1:58
